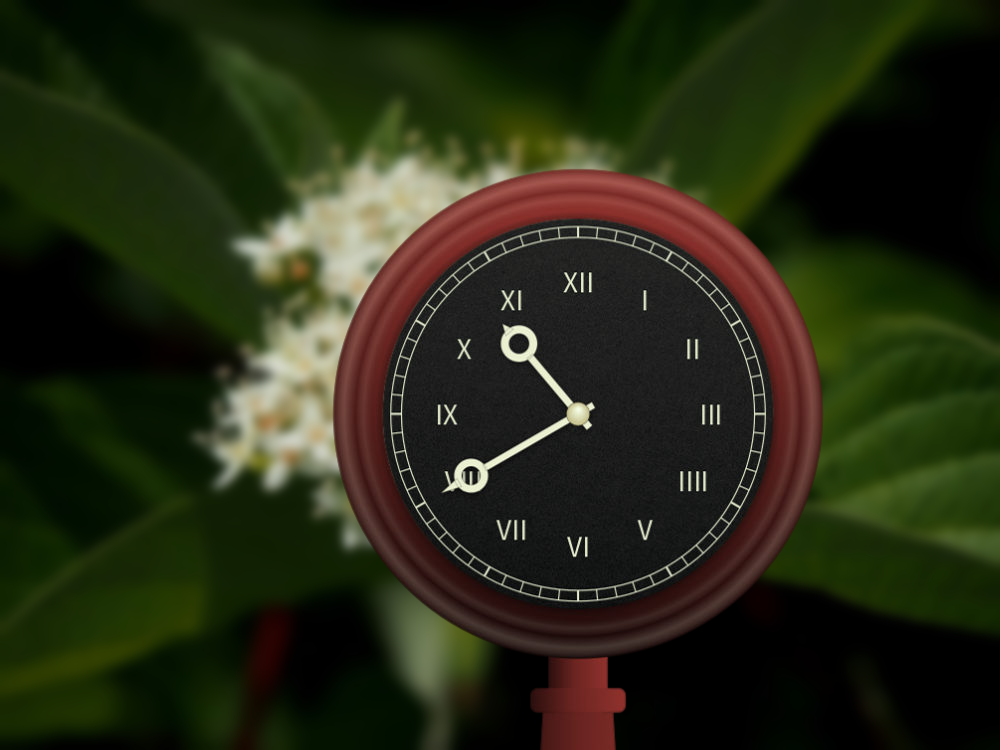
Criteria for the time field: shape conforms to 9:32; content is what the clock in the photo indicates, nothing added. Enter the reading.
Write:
10:40
